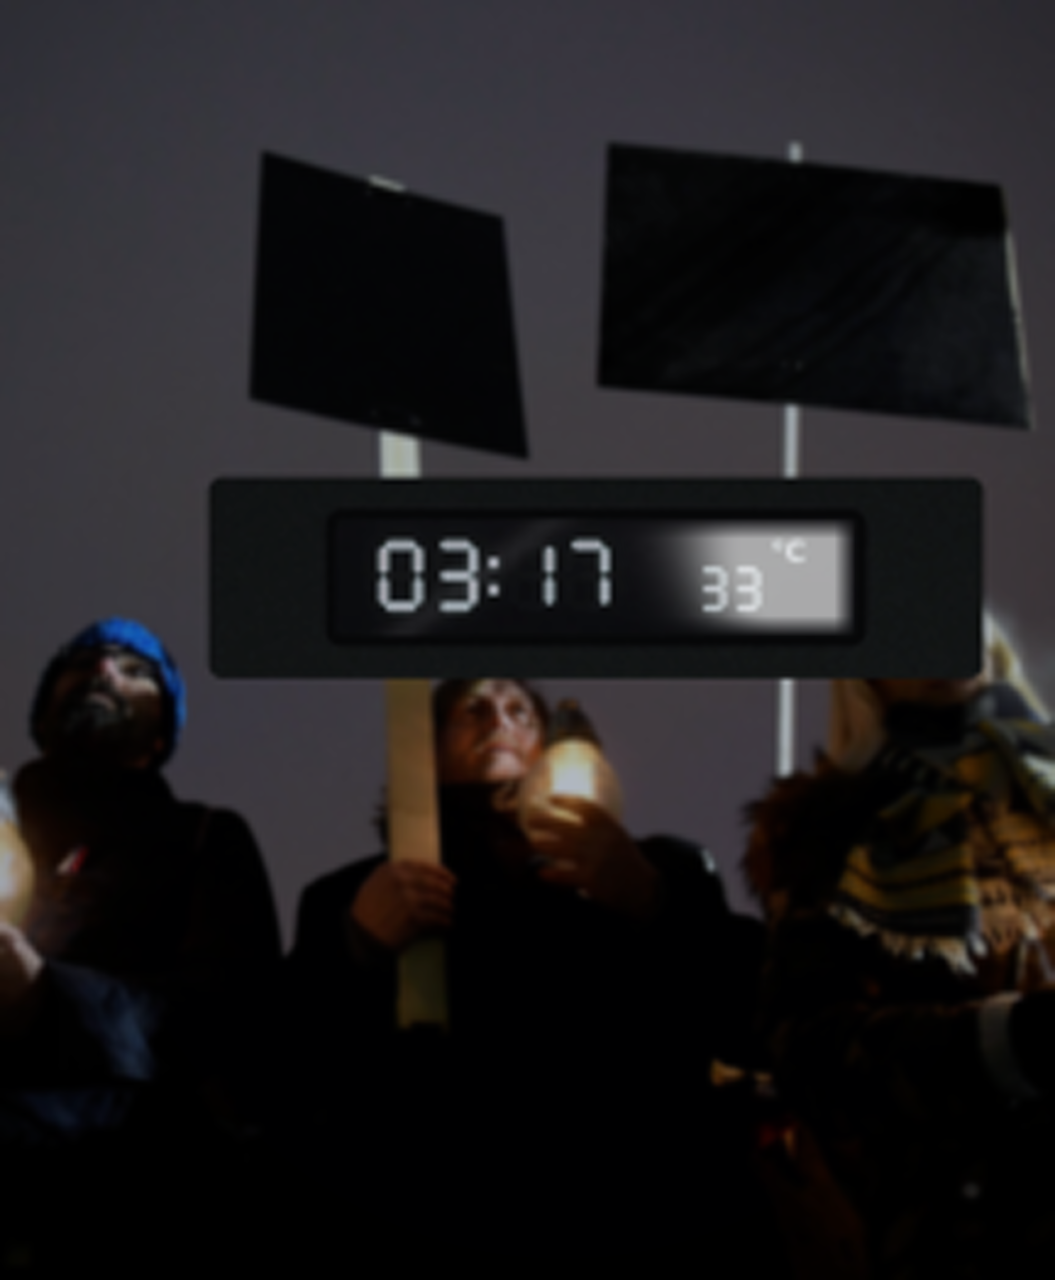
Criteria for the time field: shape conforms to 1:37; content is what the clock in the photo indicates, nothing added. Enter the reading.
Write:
3:17
